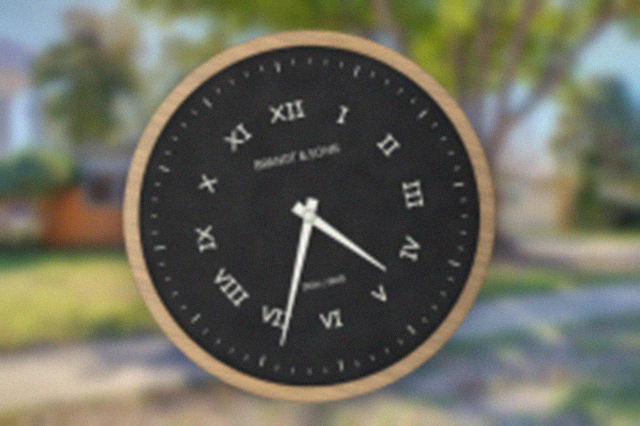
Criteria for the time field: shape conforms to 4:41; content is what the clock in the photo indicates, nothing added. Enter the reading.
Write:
4:34
